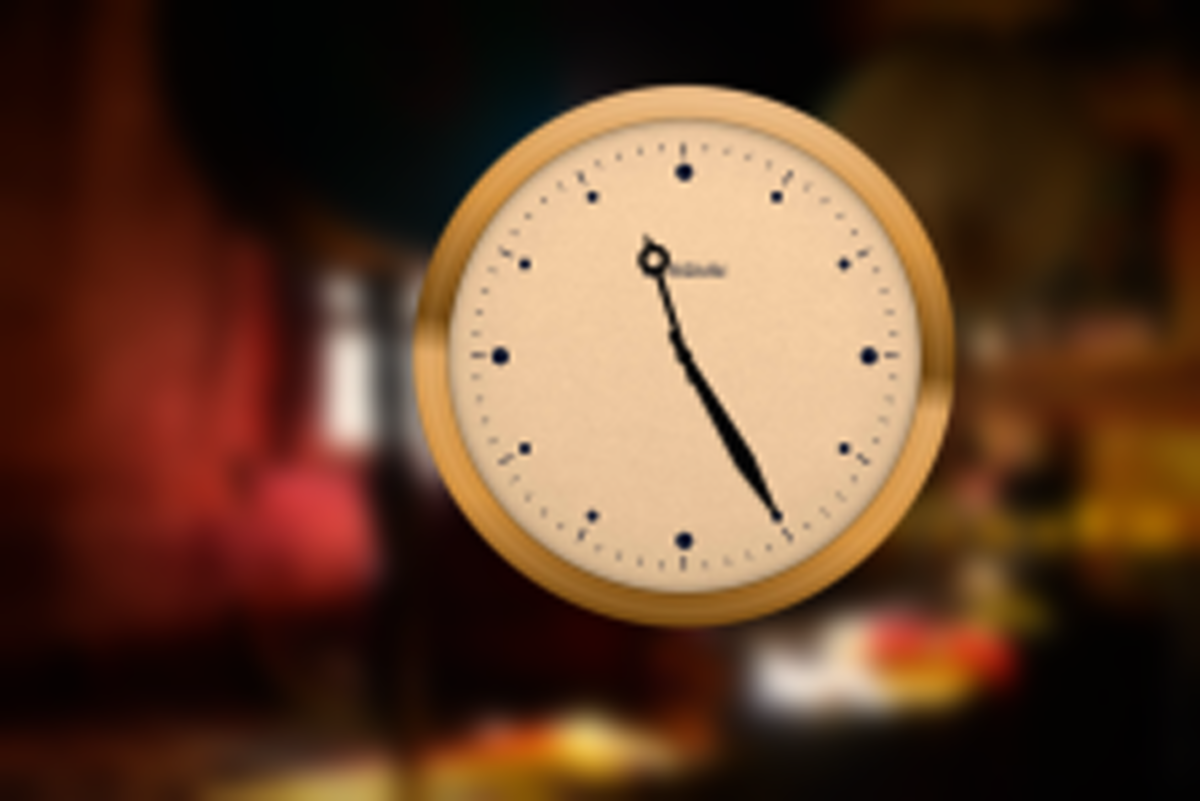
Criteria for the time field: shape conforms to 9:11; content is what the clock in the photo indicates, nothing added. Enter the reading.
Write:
11:25
